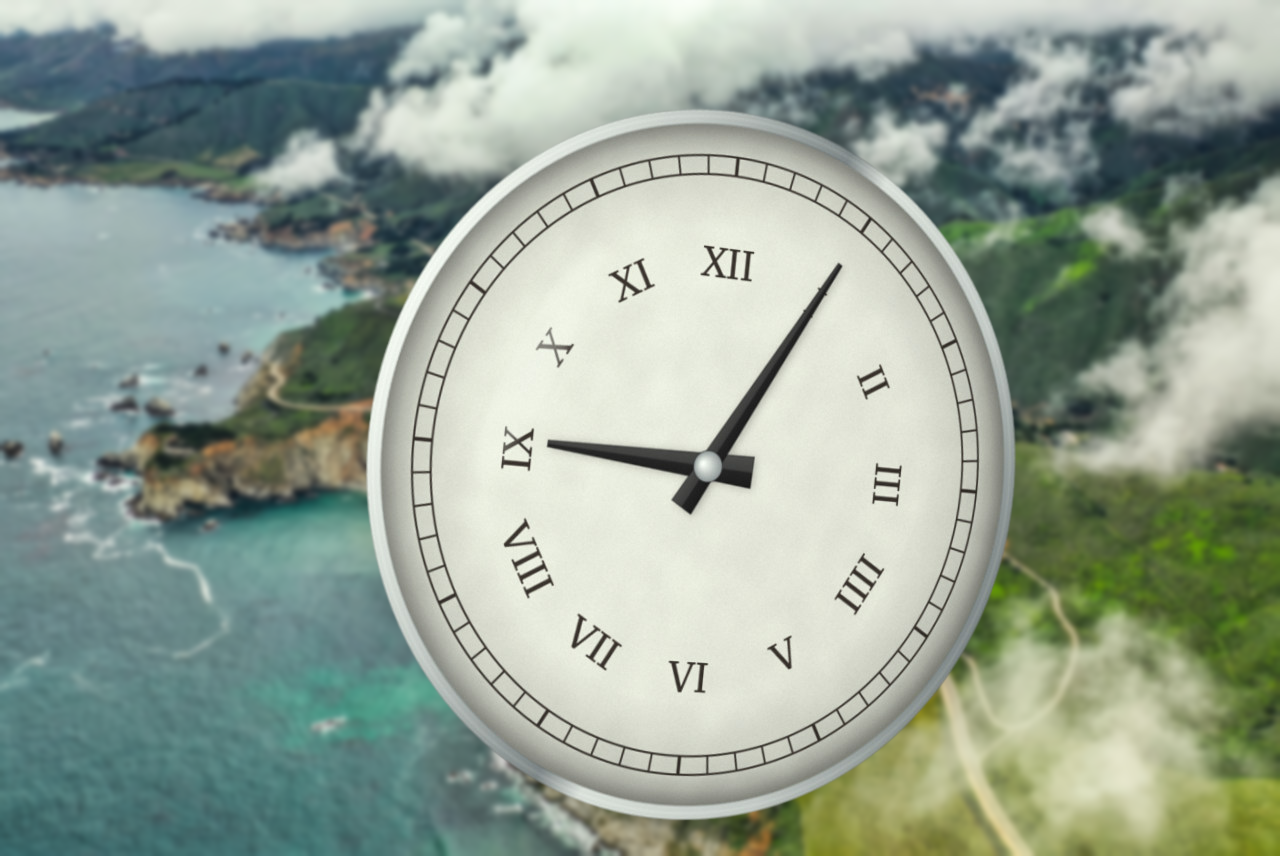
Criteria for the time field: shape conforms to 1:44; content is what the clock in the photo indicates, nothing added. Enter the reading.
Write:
9:05
